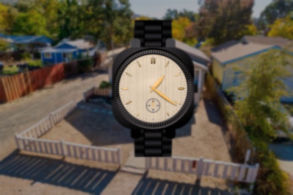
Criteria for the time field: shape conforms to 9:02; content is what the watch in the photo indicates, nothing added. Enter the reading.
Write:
1:21
